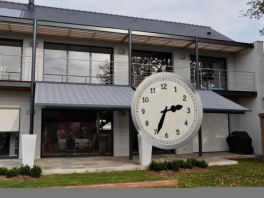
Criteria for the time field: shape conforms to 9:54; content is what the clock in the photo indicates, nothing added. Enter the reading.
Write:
2:34
